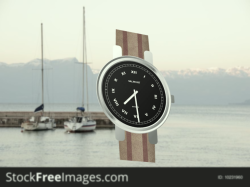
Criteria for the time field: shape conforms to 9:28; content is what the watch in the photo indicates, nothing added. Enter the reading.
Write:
7:29
